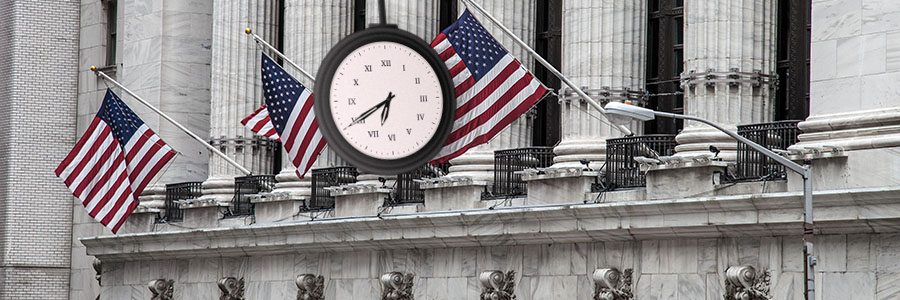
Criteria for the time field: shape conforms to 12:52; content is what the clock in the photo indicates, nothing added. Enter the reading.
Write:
6:40
